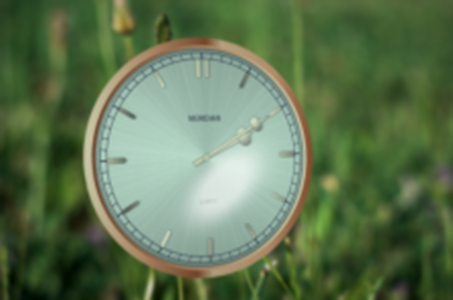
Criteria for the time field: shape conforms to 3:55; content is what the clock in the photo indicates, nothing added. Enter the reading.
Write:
2:10
